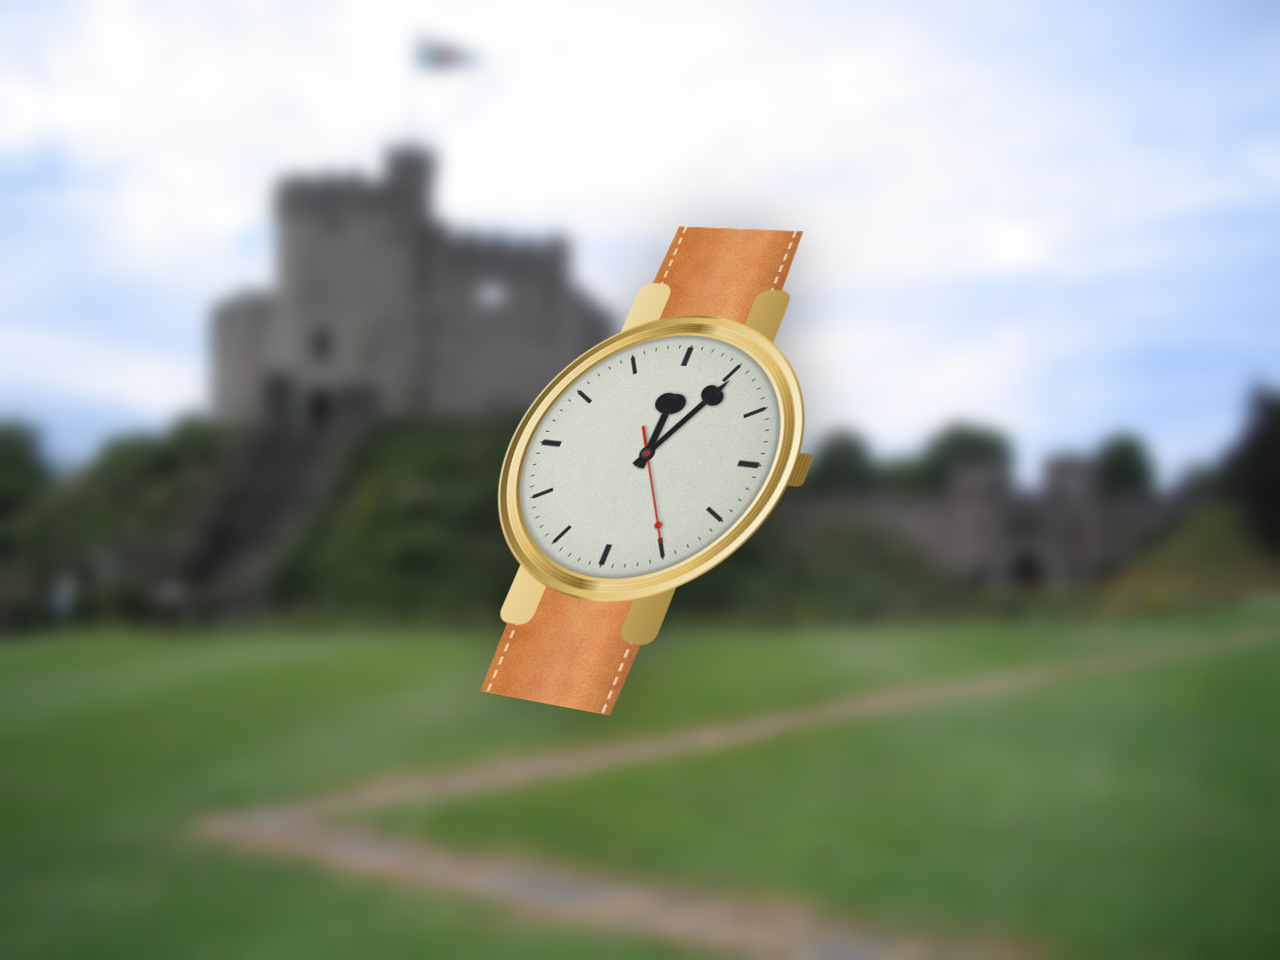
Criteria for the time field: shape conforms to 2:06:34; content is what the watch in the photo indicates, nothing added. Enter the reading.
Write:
12:05:25
